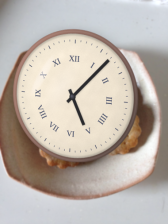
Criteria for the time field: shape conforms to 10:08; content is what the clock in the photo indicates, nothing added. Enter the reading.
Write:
5:07
